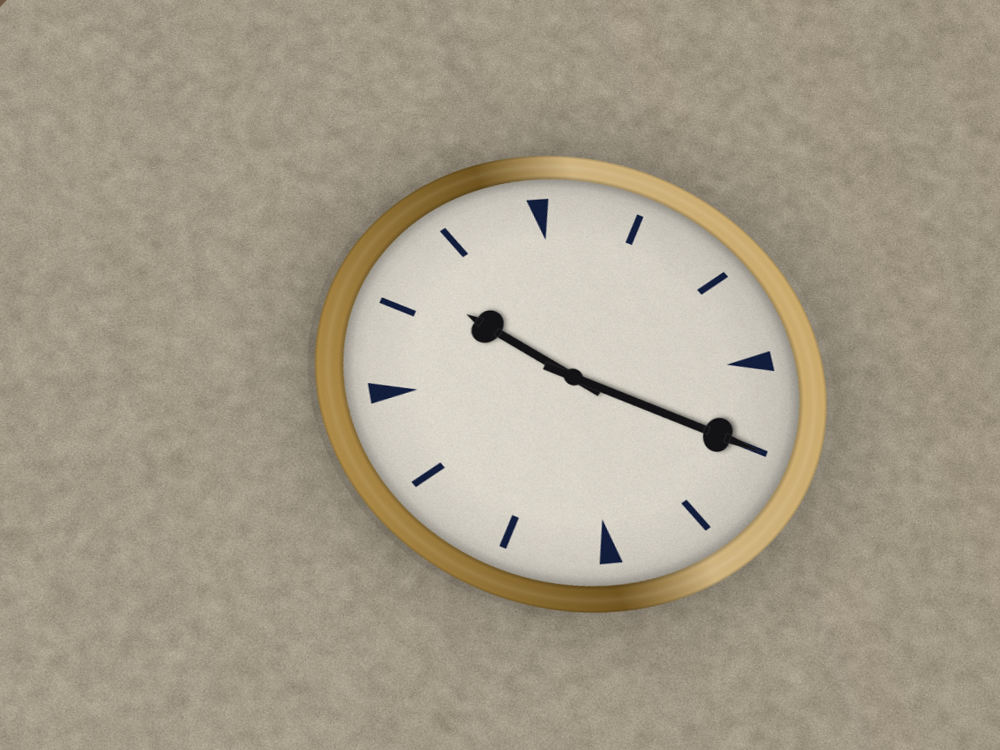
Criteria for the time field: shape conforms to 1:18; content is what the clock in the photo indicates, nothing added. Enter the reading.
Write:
10:20
